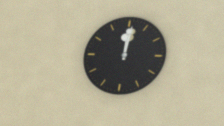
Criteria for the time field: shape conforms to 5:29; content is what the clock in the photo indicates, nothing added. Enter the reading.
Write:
12:01
